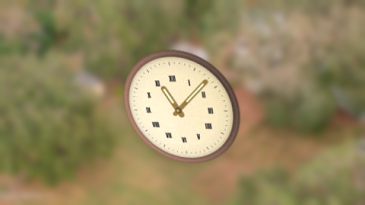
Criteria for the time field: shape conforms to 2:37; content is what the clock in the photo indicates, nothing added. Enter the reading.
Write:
11:08
